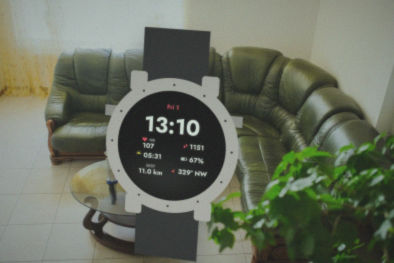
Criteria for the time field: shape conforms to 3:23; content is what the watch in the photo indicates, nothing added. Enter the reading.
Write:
13:10
